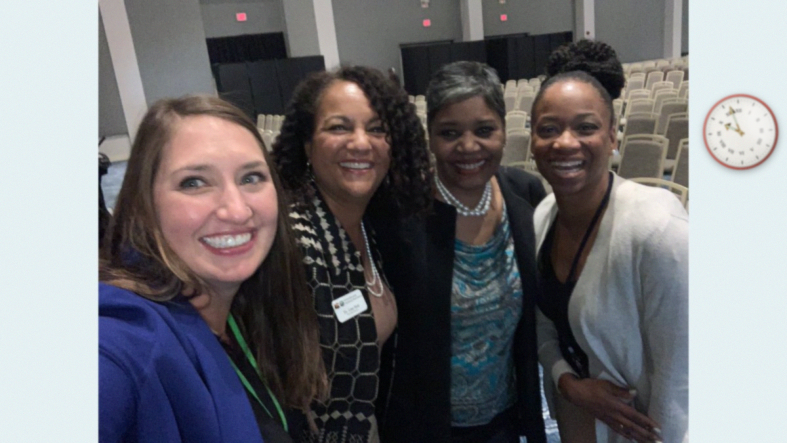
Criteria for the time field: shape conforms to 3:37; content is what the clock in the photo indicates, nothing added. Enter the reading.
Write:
9:57
